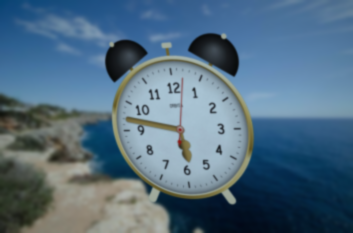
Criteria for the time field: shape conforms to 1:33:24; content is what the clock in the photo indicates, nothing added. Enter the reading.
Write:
5:47:02
